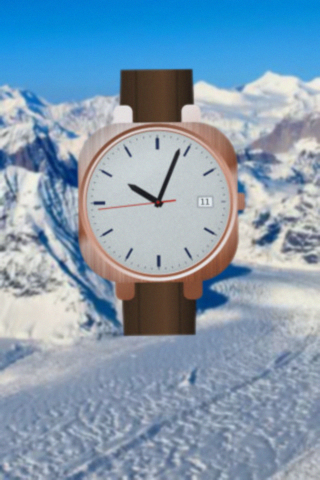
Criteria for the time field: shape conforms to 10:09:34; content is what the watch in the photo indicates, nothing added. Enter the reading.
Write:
10:03:44
